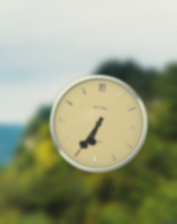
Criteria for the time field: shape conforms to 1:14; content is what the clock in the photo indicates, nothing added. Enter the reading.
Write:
6:35
